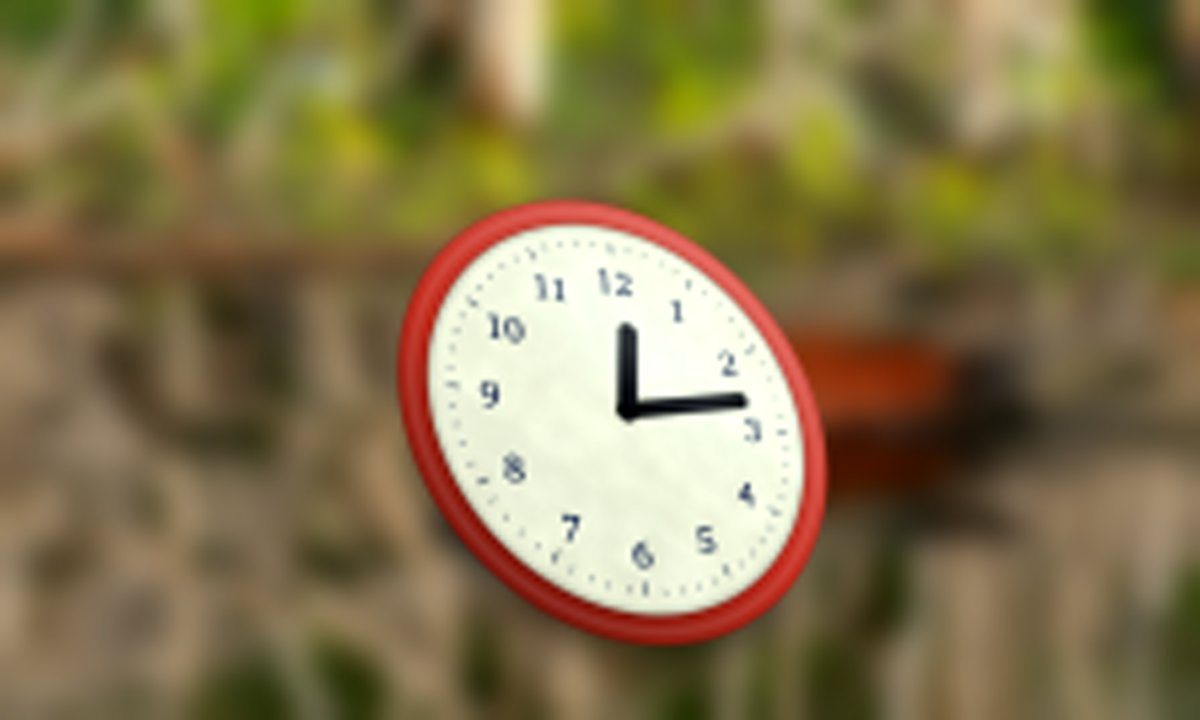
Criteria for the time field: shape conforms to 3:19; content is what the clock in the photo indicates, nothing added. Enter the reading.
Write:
12:13
